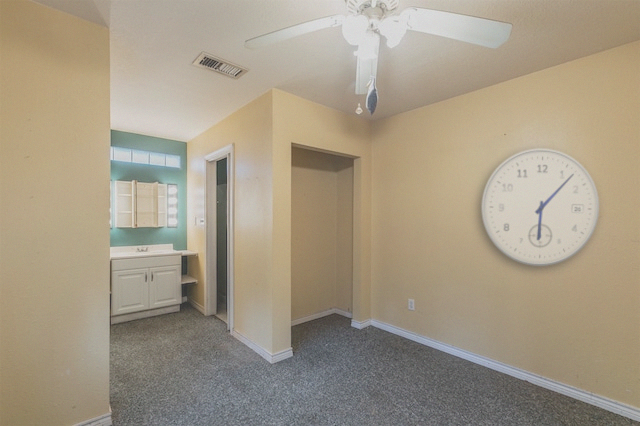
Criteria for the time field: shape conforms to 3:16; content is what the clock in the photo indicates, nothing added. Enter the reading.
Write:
6:07
